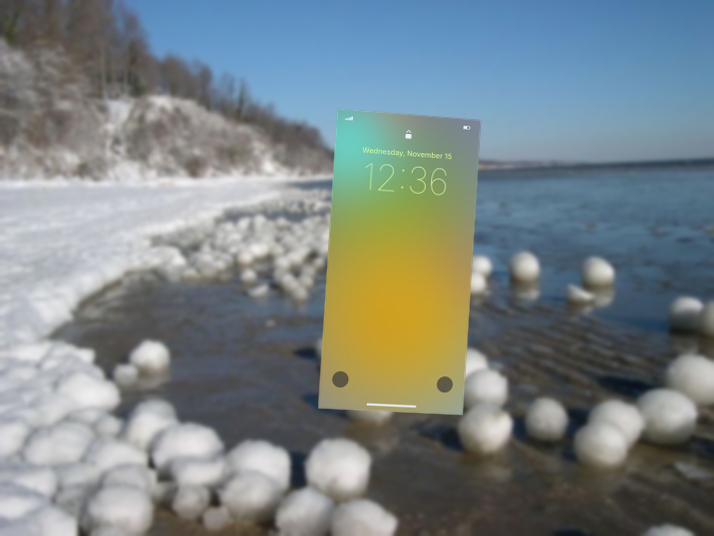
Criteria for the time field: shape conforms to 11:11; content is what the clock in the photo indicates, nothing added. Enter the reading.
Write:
12:36
